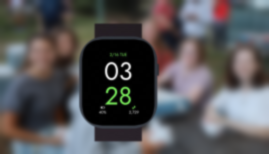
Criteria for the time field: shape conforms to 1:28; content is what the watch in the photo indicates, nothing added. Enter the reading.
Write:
3:28
